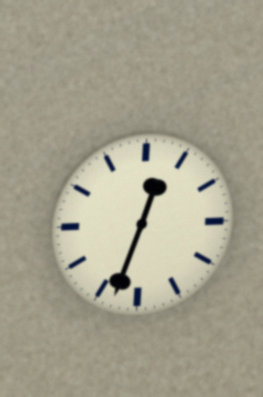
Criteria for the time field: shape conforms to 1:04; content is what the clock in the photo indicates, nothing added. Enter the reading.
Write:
12:33
